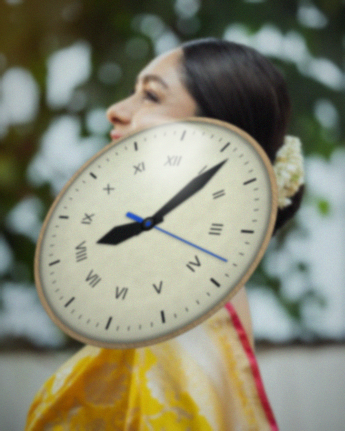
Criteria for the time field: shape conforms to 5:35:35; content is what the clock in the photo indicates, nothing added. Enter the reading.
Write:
8:06:18
